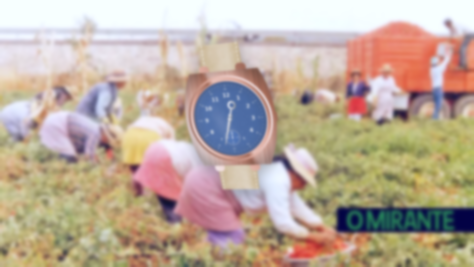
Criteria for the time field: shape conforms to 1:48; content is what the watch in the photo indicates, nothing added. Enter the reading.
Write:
12:33
